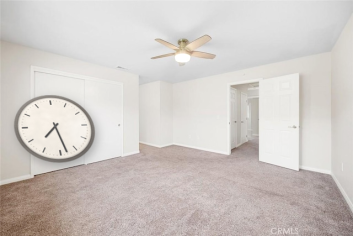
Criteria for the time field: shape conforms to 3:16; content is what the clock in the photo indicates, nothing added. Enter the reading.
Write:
7:28
